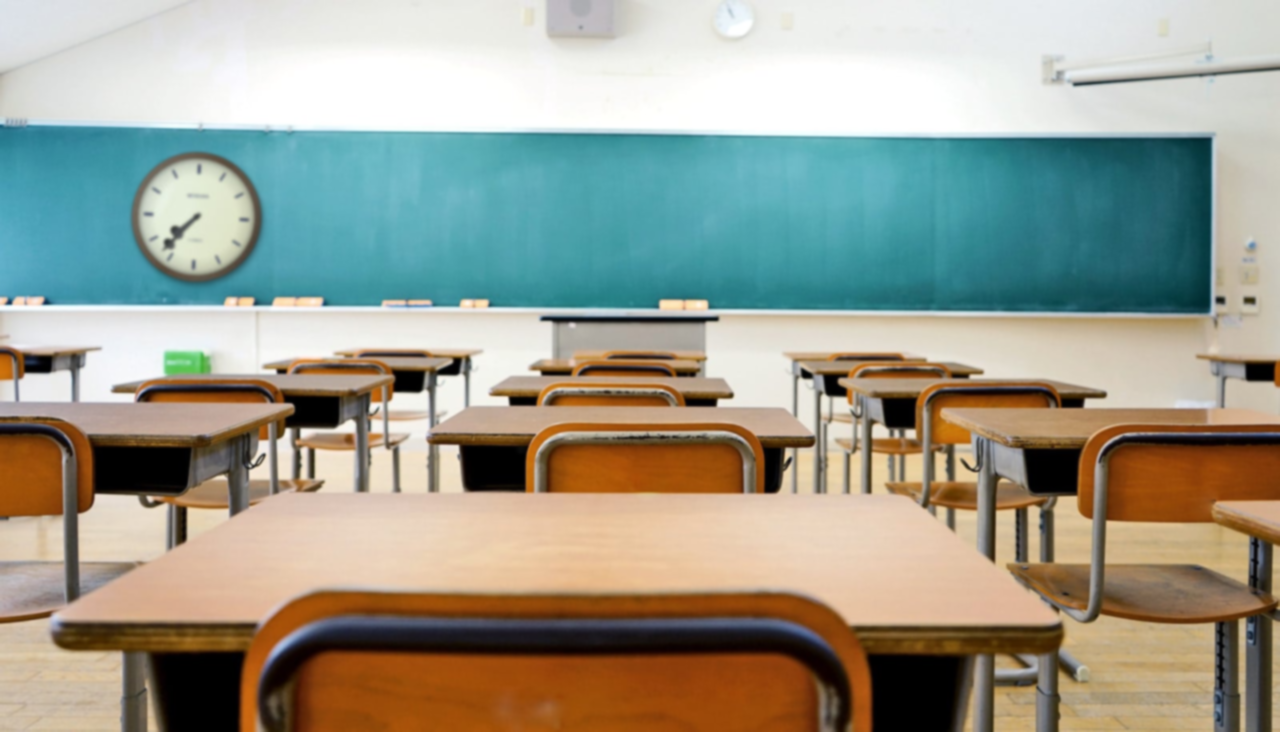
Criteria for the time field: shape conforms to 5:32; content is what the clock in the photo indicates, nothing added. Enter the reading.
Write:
7:37
